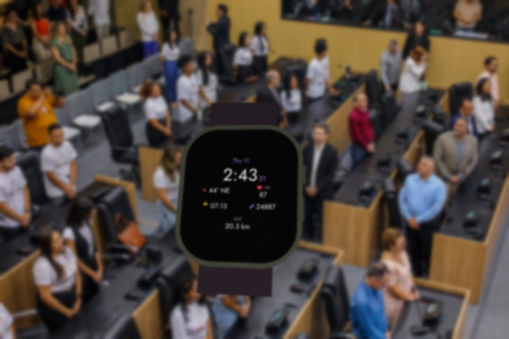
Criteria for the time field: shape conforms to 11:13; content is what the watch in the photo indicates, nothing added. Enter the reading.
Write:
2:43
